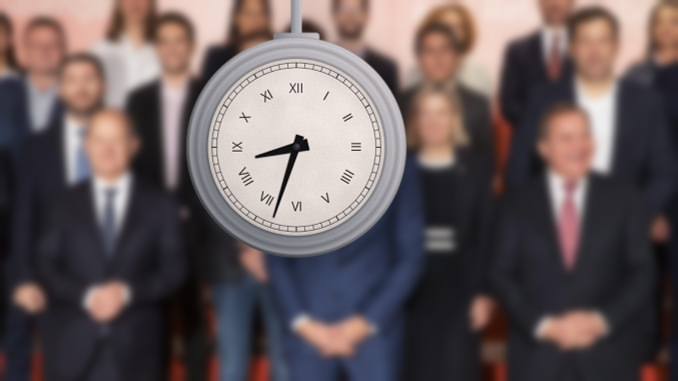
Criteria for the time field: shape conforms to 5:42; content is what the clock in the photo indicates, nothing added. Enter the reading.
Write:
8:33
